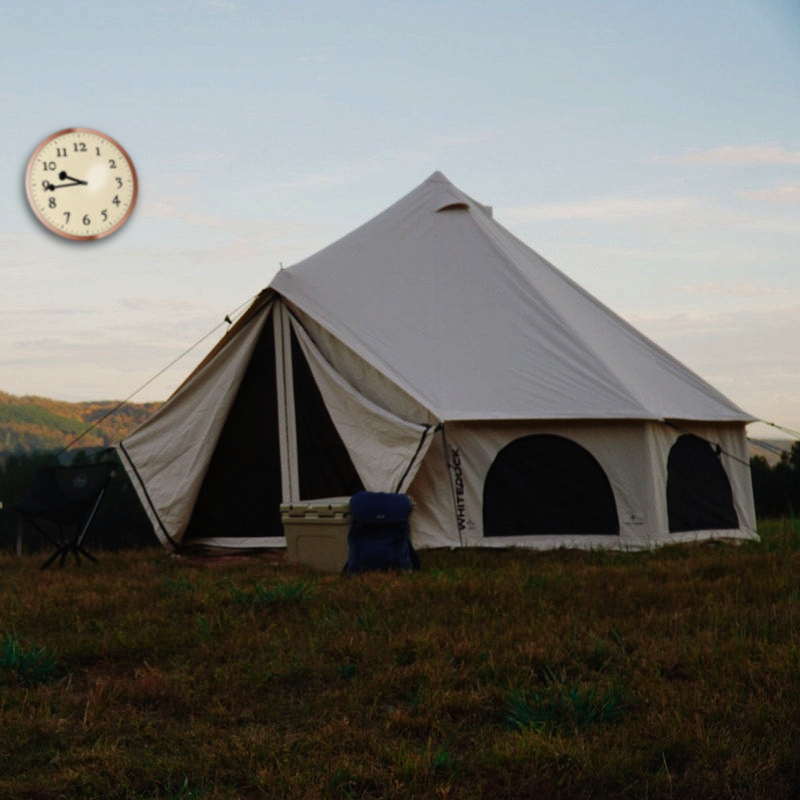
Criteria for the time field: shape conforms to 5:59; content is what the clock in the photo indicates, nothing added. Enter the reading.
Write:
9:44
